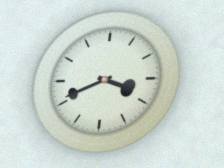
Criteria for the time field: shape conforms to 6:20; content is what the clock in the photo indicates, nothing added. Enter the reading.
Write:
3:41
